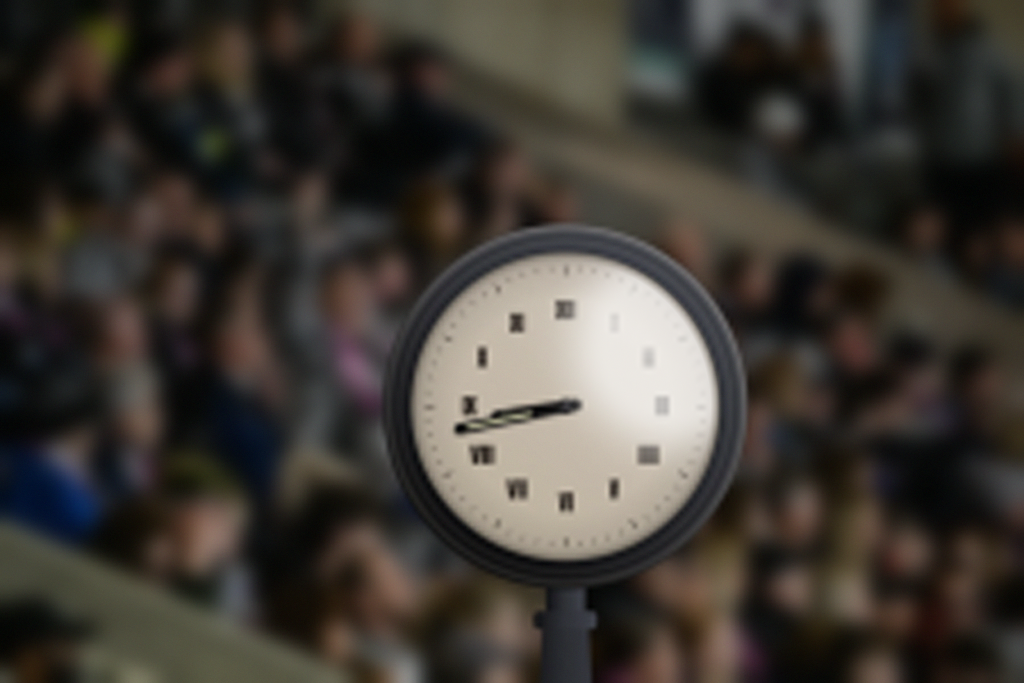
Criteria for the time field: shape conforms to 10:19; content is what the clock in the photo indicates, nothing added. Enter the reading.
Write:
8:43
